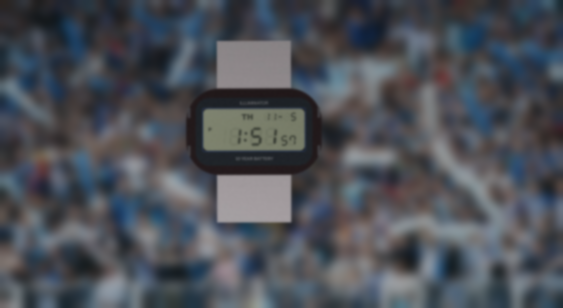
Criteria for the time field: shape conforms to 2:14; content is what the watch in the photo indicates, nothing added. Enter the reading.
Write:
1:51
